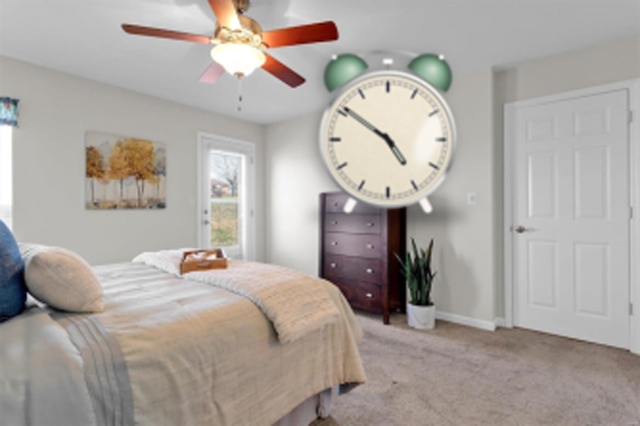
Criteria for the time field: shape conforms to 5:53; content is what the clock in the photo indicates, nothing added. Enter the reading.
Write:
4:51
